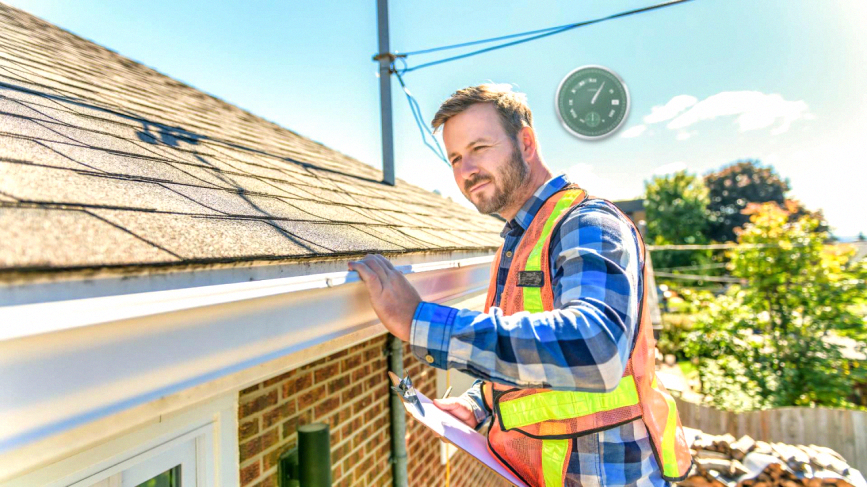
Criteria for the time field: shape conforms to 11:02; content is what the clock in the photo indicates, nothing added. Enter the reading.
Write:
1:05
